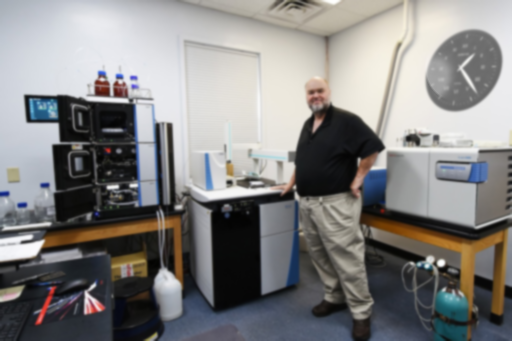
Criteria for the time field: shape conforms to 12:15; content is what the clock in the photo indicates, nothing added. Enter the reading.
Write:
1:23
